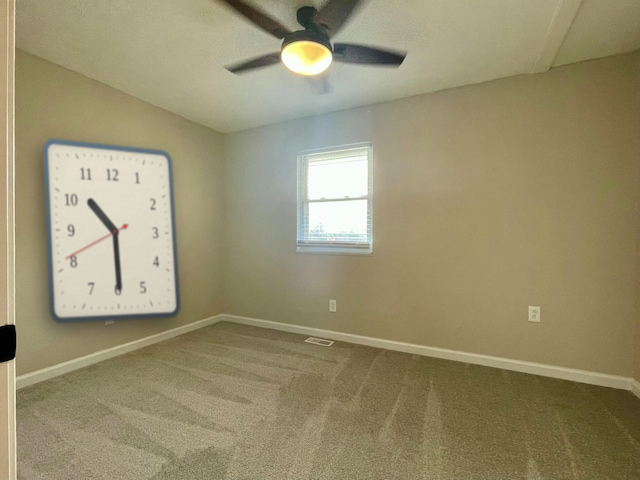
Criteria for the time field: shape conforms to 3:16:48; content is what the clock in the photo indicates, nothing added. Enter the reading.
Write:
10:29:41
